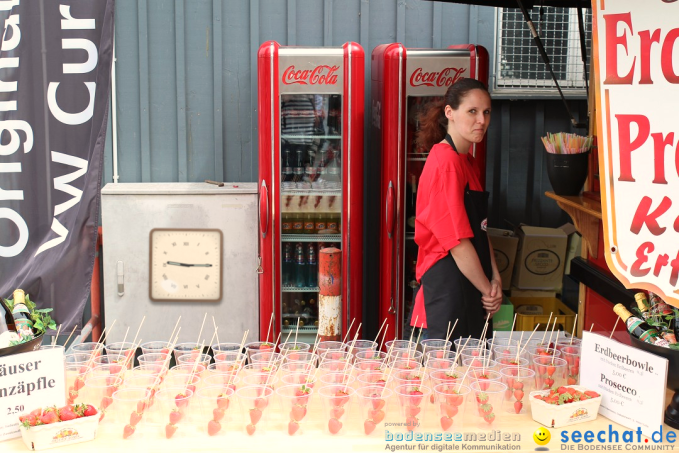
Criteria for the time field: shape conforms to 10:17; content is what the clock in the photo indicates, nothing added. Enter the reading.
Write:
9:15
